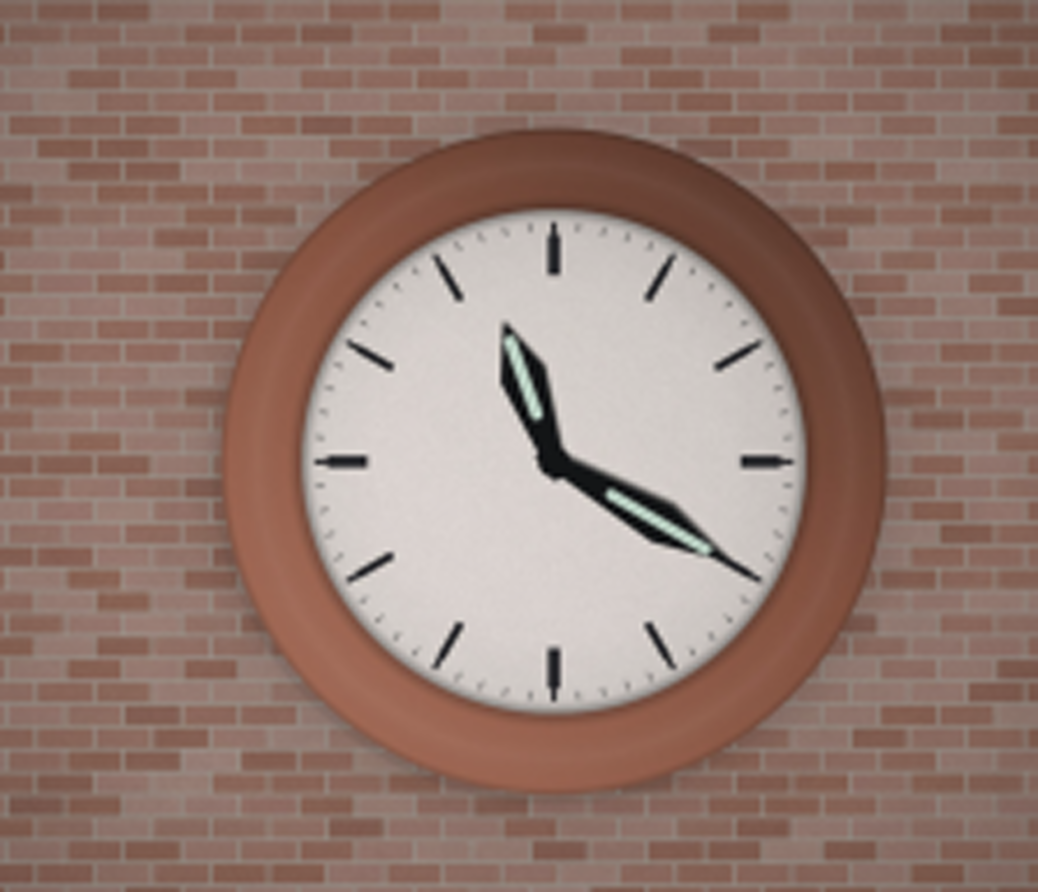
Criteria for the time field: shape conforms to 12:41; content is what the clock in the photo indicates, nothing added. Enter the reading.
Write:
11:20
